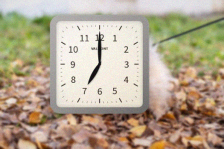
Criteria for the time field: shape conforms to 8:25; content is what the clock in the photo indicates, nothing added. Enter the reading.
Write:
7:00
